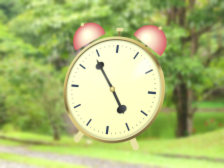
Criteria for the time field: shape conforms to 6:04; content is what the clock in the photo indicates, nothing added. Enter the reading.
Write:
4:54
